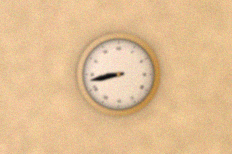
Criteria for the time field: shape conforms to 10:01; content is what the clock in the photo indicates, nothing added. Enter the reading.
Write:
8:43
